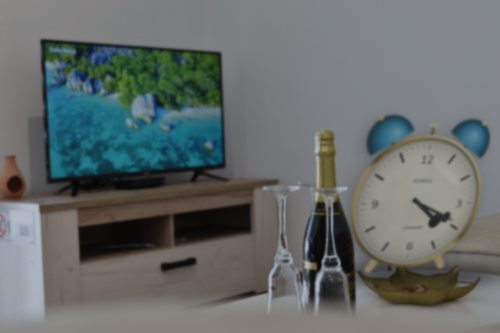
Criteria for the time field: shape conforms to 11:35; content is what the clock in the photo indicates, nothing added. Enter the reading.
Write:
4:19
